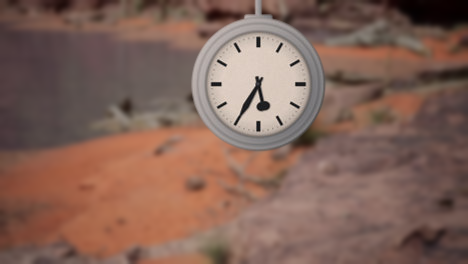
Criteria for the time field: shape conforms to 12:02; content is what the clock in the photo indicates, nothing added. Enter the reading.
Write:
5:35
